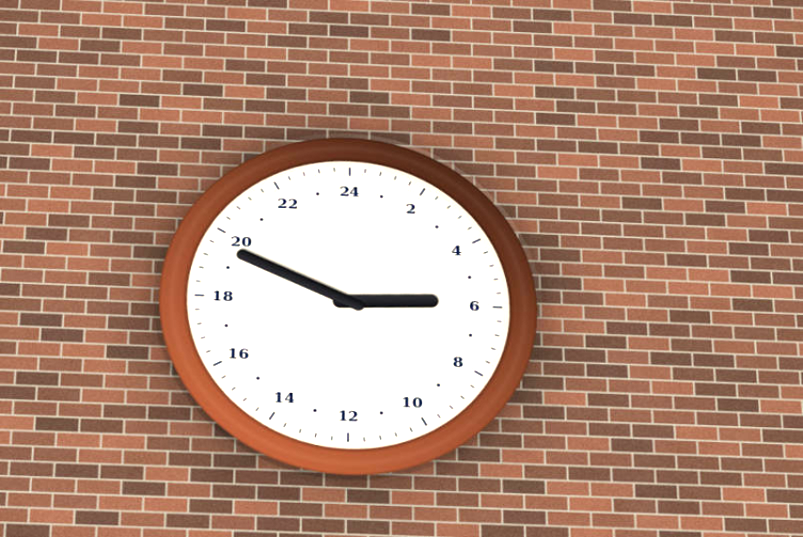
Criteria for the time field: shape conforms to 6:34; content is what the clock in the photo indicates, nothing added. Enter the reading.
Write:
5:49
